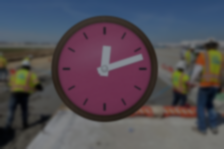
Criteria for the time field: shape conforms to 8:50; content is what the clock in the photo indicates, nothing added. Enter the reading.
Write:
12:12
